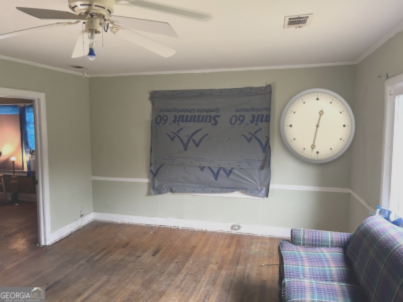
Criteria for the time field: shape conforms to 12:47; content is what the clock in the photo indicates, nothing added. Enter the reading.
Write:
12:32
